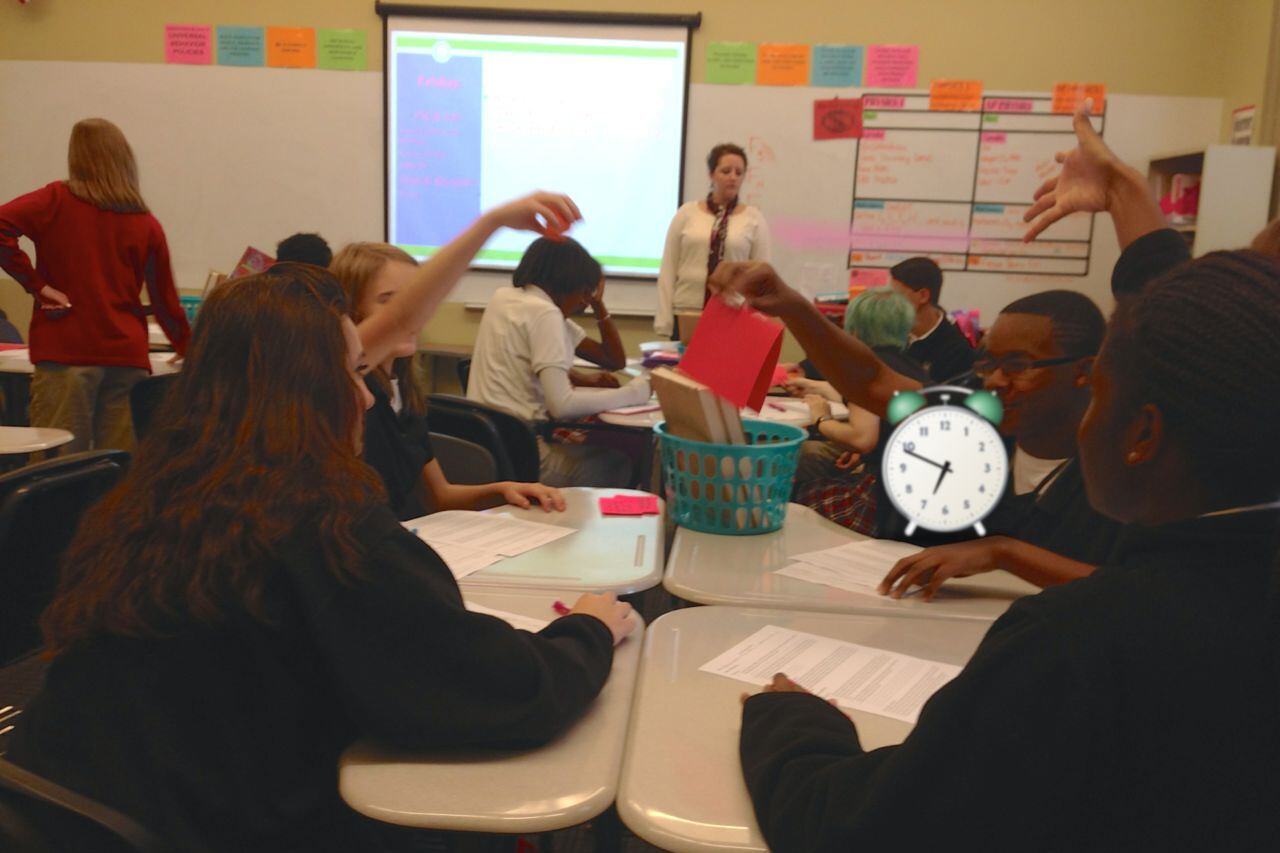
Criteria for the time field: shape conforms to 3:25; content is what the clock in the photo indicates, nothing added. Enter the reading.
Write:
6:49
